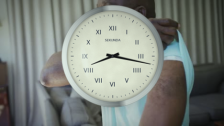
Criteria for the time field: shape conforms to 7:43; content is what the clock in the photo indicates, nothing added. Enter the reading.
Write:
8:17
